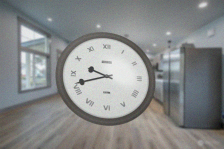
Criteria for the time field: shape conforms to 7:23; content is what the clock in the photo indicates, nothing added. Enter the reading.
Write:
9:42
